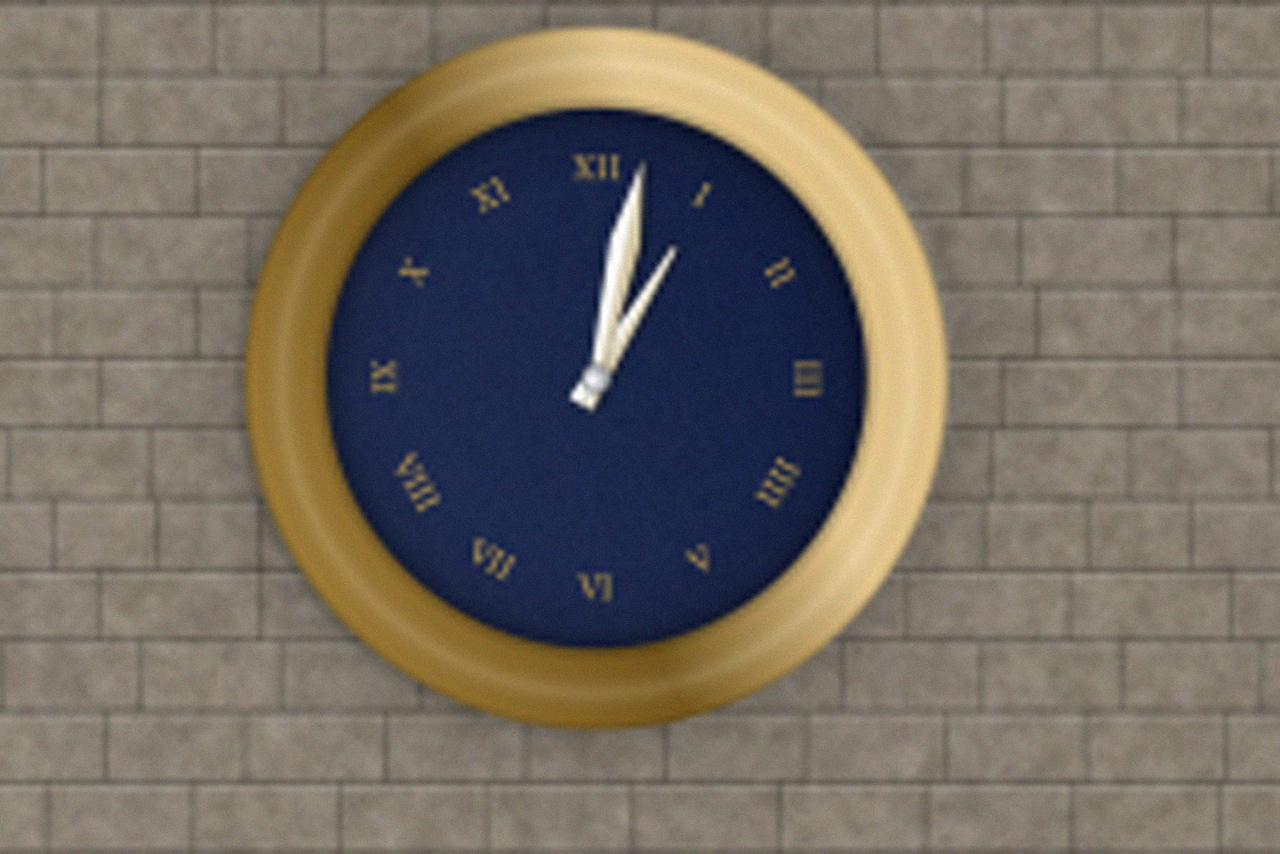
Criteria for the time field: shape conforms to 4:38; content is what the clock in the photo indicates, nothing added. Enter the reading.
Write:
1:02
